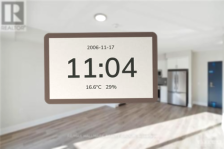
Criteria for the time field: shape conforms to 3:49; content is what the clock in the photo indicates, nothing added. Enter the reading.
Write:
11:04
